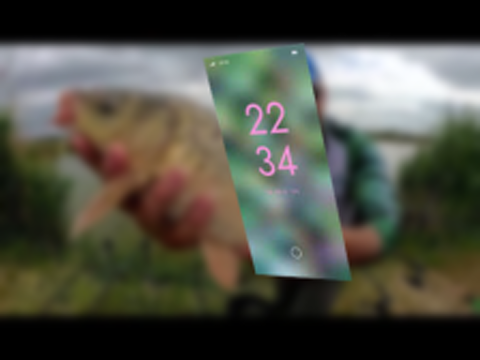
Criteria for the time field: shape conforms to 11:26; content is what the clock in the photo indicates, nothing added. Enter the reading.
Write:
22:34
